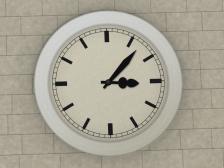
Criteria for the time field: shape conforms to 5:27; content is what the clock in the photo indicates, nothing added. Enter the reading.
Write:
3:07
